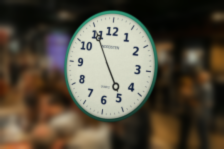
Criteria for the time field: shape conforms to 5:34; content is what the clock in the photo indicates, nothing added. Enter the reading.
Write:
4:55
